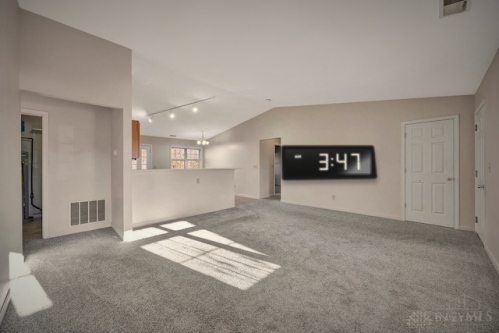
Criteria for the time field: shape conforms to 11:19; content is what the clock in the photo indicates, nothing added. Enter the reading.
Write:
3:47
